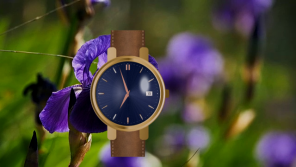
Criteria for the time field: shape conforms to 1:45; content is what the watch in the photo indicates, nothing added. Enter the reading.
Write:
6:57
